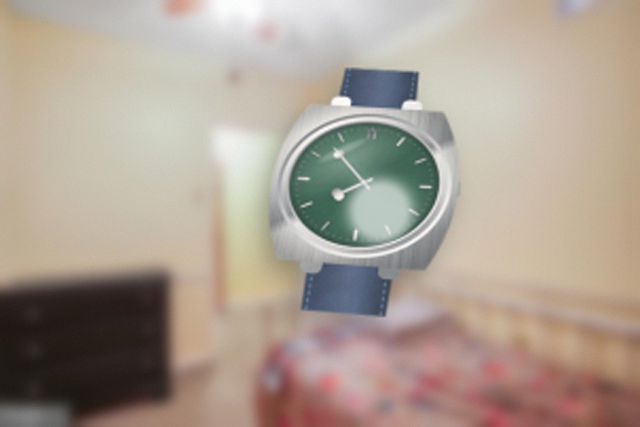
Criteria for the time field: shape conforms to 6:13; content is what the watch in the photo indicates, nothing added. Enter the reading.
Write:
7:53
